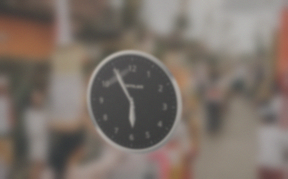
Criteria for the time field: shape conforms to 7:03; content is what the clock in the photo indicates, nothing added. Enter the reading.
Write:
5:55
